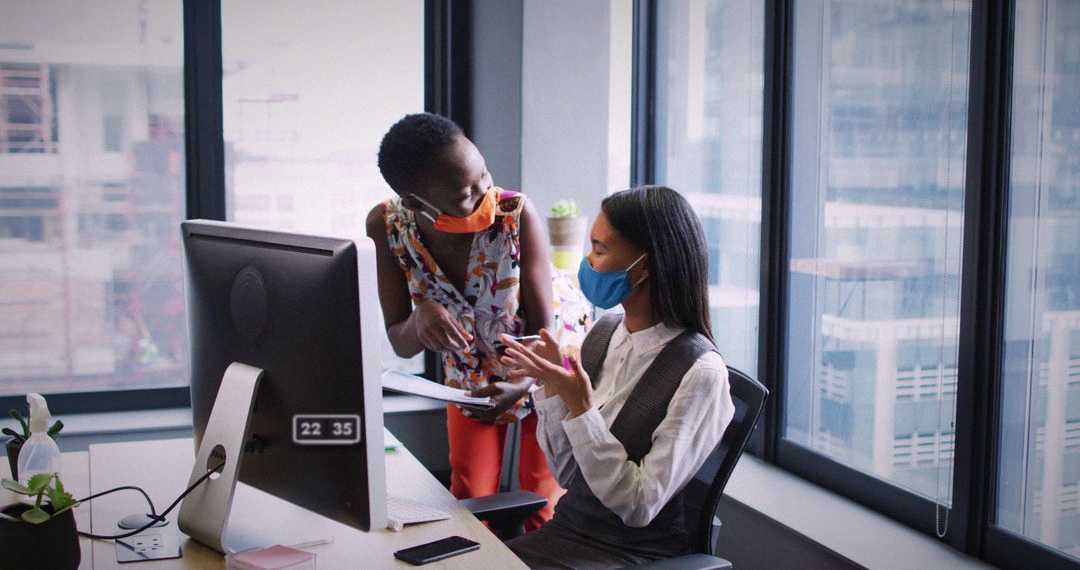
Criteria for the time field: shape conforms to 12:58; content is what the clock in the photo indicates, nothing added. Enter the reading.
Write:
22:35
